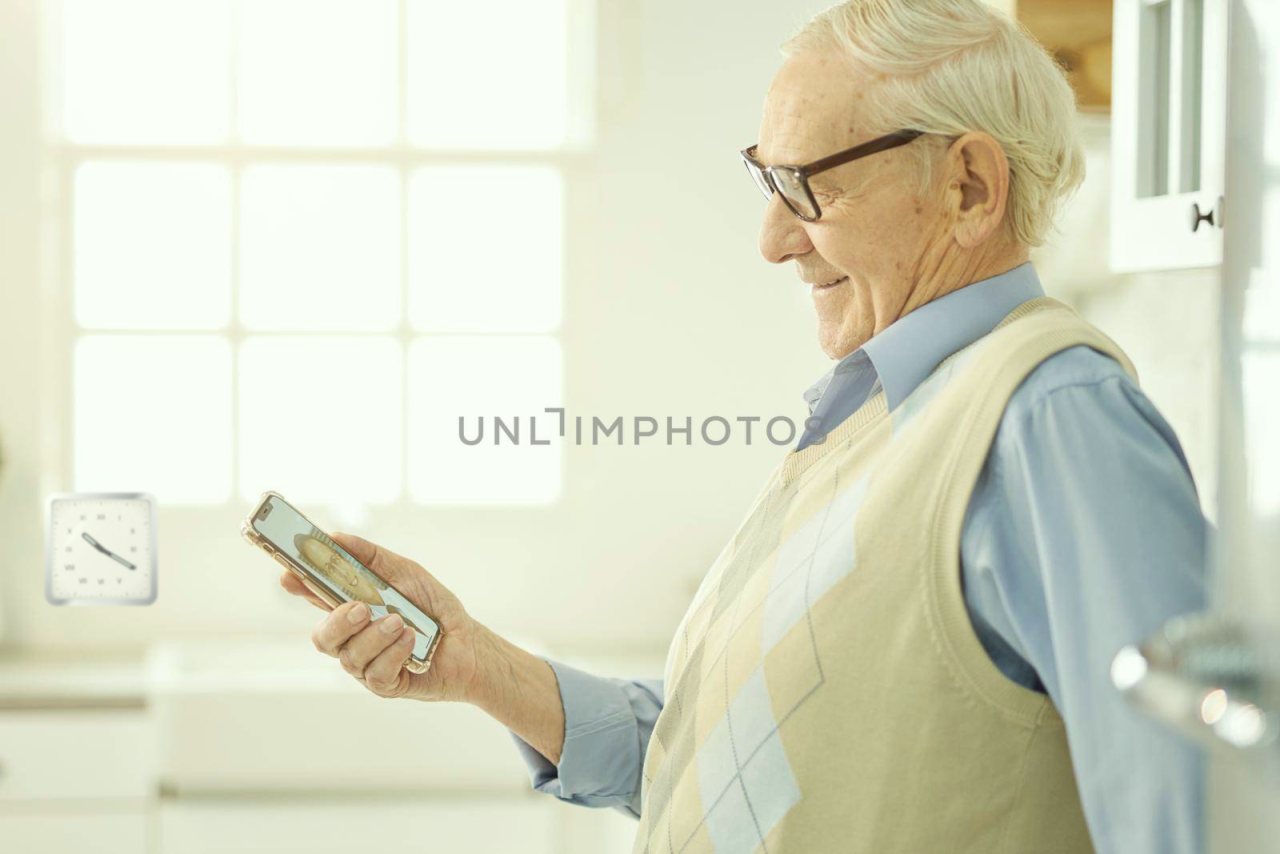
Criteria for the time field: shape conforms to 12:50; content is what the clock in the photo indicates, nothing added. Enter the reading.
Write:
10:20
